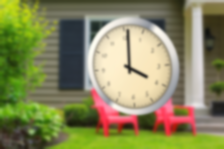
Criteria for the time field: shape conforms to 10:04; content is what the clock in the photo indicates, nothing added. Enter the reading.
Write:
4:01
